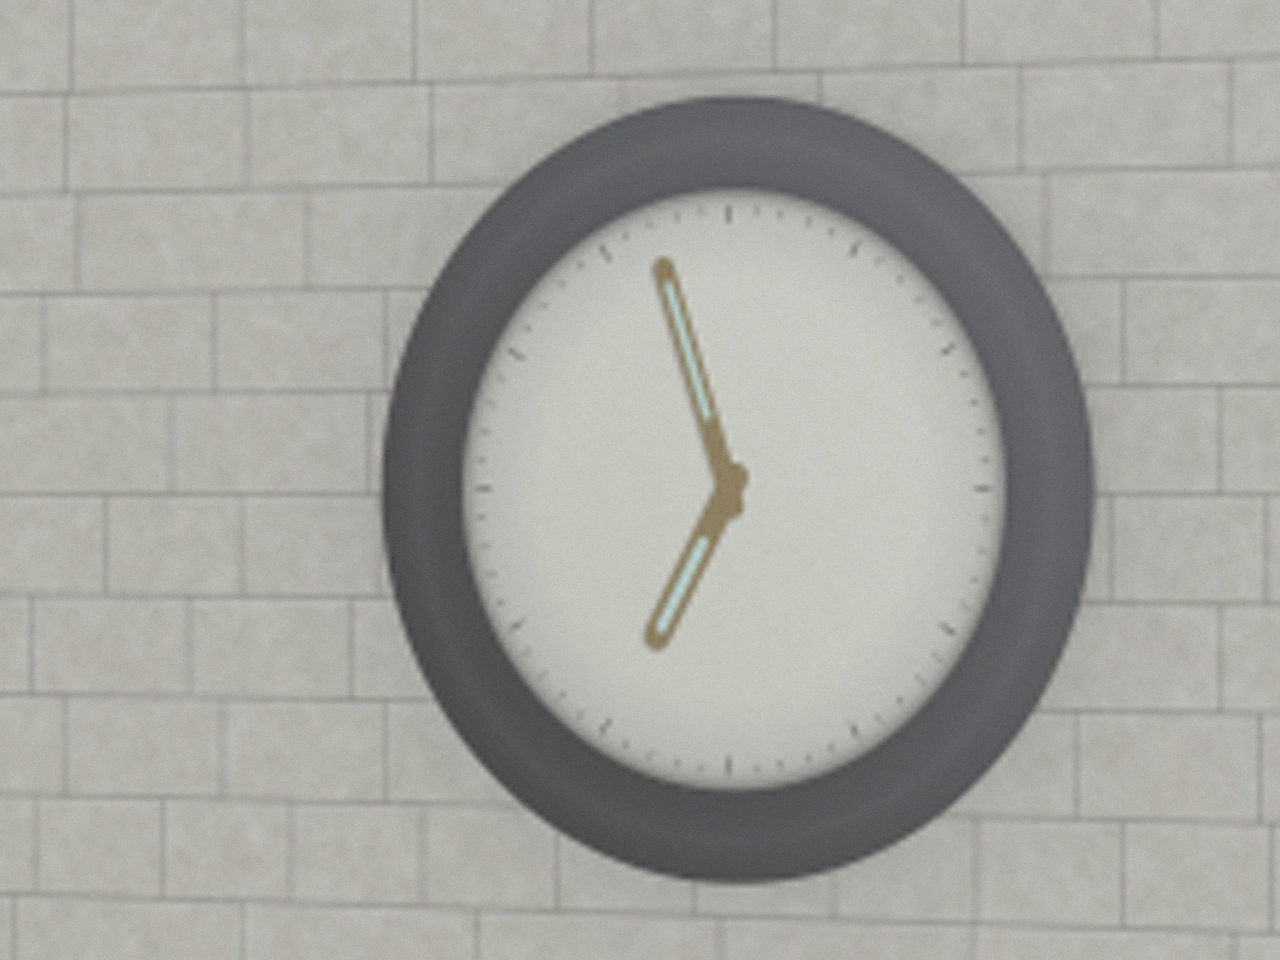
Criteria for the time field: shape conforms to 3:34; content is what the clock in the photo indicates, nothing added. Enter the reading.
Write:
6:57
